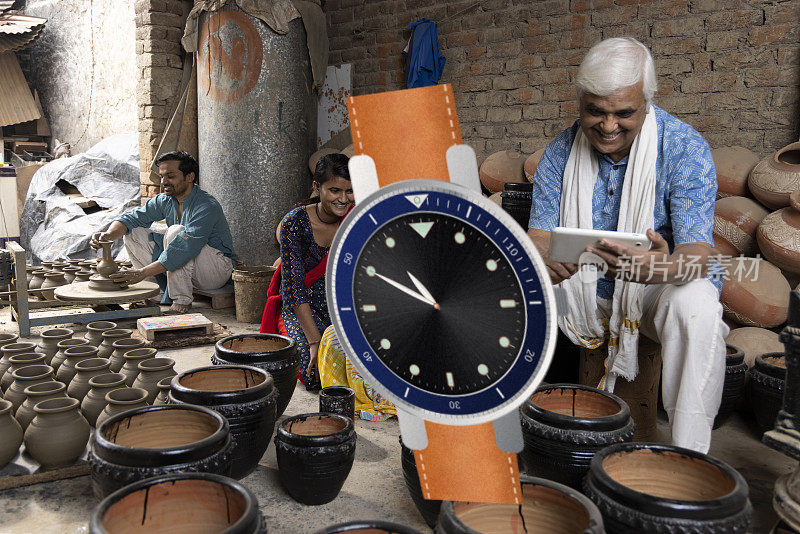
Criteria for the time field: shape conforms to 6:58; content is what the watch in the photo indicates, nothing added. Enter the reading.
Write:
10:50
